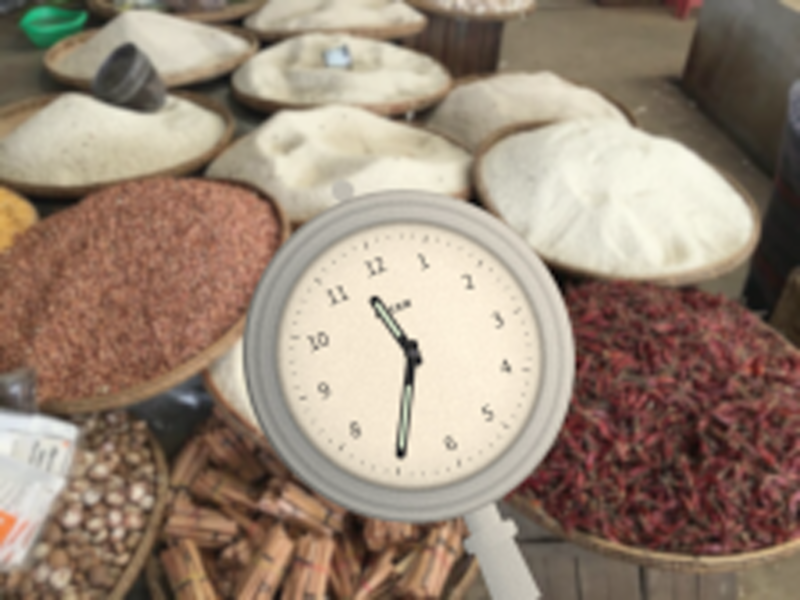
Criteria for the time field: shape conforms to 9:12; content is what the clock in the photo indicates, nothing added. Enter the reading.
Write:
11:35
